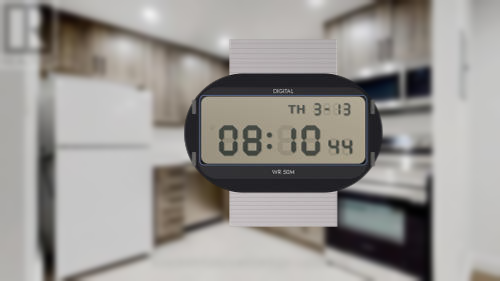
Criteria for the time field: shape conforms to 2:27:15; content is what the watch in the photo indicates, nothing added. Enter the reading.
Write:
8:10:44
